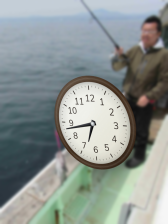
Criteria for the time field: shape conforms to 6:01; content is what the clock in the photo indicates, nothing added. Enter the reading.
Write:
6:43
